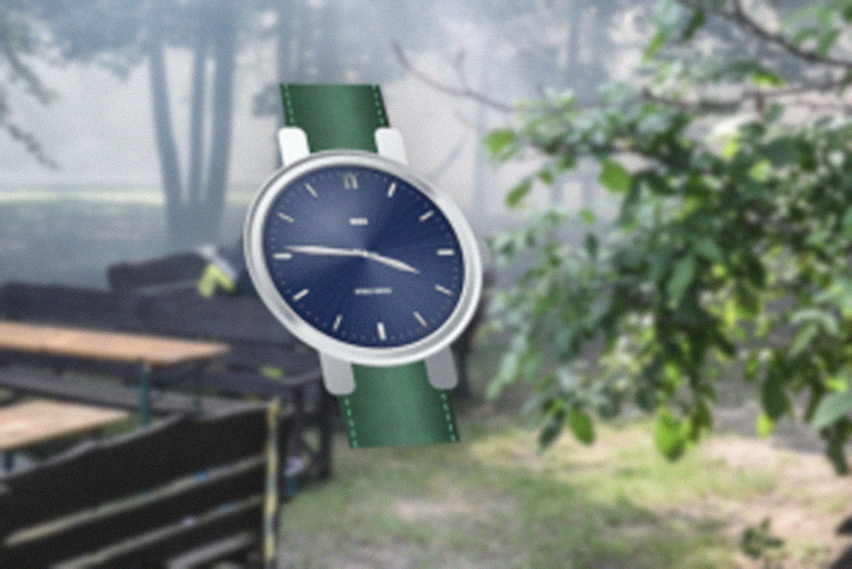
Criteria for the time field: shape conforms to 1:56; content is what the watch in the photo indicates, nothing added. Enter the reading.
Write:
3:46
